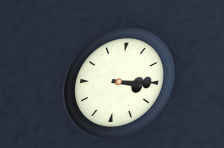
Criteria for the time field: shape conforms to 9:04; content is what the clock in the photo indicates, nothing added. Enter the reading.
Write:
3:15
